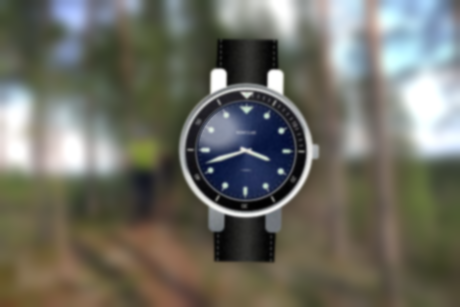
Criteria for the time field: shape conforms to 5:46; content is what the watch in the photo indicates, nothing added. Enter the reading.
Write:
3:42
